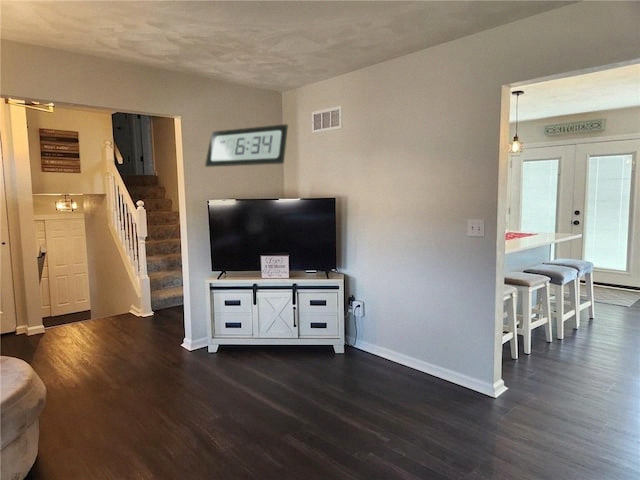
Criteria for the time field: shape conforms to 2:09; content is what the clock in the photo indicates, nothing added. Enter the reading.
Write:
6:34
